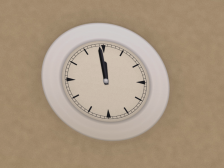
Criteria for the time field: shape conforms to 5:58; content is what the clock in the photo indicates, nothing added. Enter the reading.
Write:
11:59
